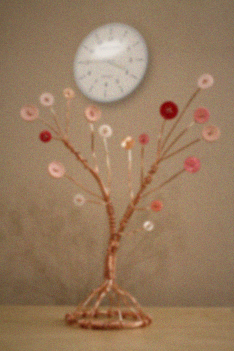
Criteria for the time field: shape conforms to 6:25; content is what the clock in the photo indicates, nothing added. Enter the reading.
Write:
3:45
